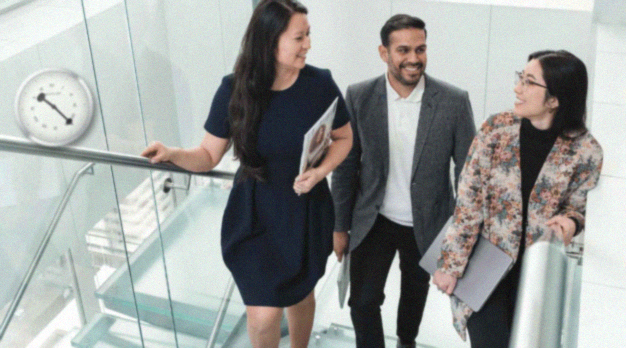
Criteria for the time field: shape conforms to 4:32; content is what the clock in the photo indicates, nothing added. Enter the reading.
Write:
10:23
